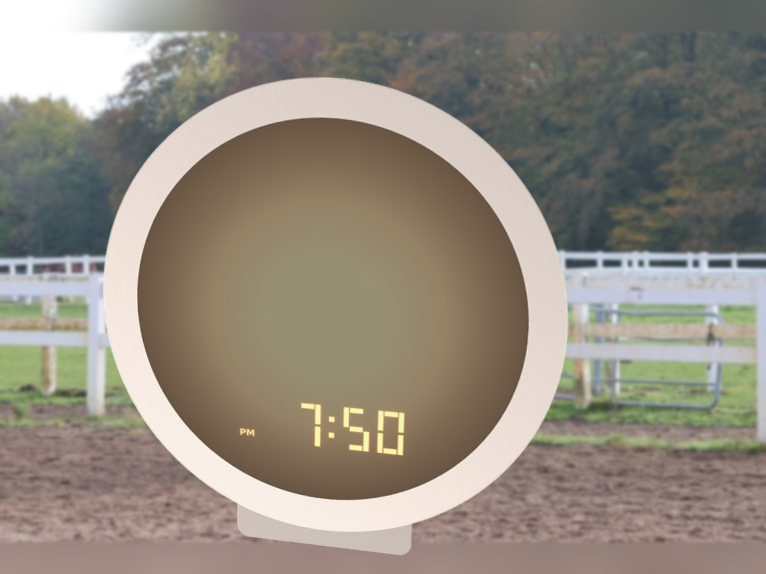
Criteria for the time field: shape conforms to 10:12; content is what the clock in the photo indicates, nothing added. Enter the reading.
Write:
7:50
